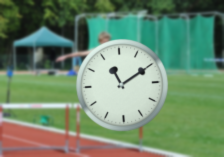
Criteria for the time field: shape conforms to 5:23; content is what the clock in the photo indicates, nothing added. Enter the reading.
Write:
11:10
